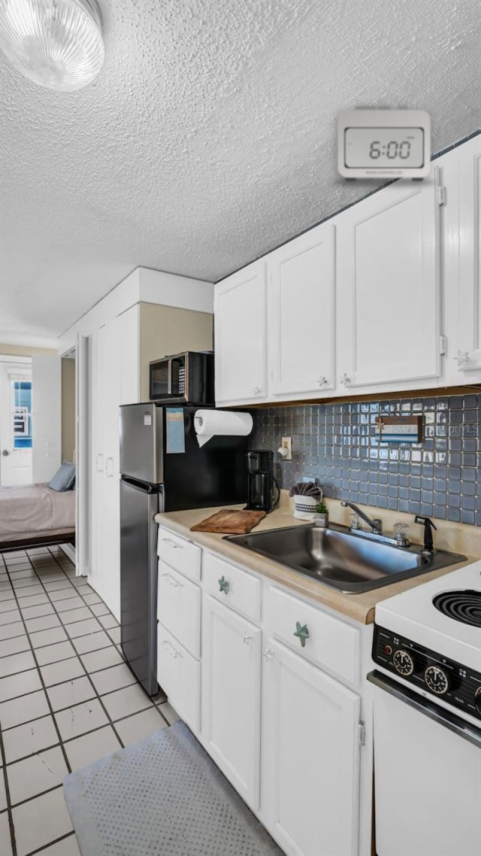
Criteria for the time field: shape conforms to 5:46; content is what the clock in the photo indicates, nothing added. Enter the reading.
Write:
6:00
